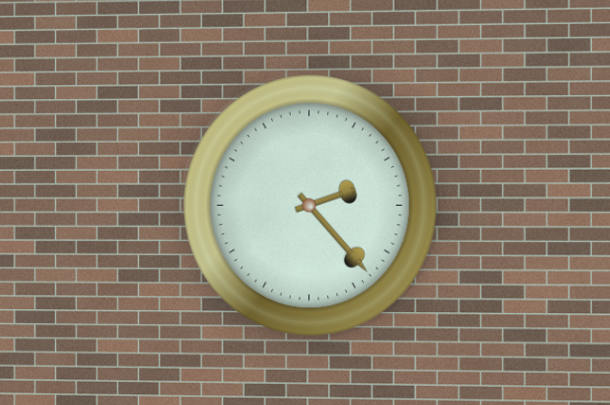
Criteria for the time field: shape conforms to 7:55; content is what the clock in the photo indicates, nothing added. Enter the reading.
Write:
2:23
